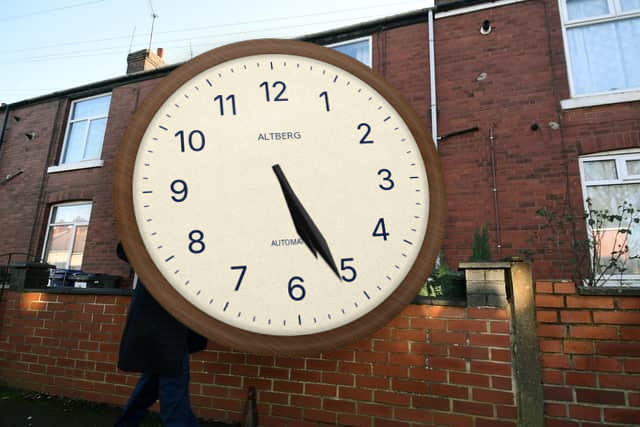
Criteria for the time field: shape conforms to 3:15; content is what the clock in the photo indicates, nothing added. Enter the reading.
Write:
5:26
